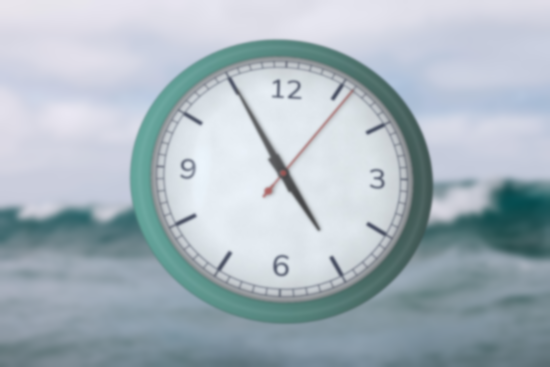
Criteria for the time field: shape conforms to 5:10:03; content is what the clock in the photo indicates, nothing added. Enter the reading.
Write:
4:55:06
